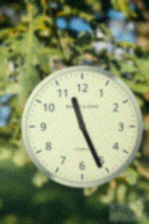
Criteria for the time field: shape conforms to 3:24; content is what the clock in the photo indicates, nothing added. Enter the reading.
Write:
11:26
